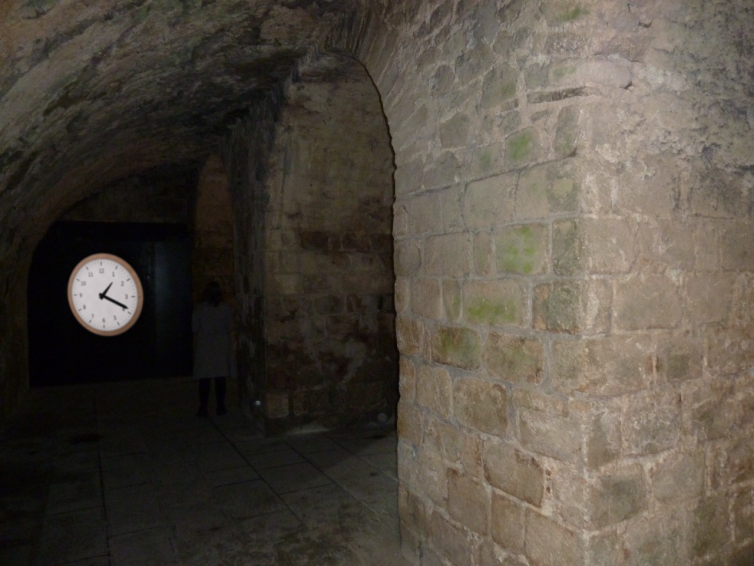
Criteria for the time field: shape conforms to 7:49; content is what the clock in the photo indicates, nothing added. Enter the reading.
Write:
1:19
